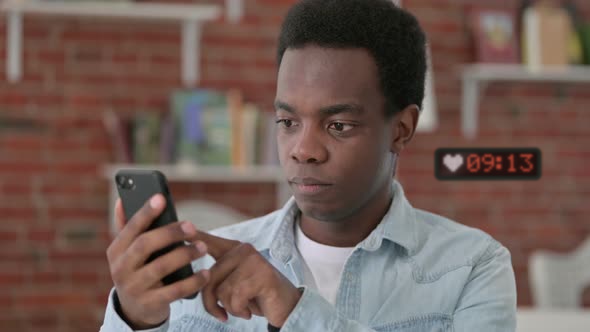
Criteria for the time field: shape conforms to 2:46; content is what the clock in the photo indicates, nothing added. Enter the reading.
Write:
9:13
